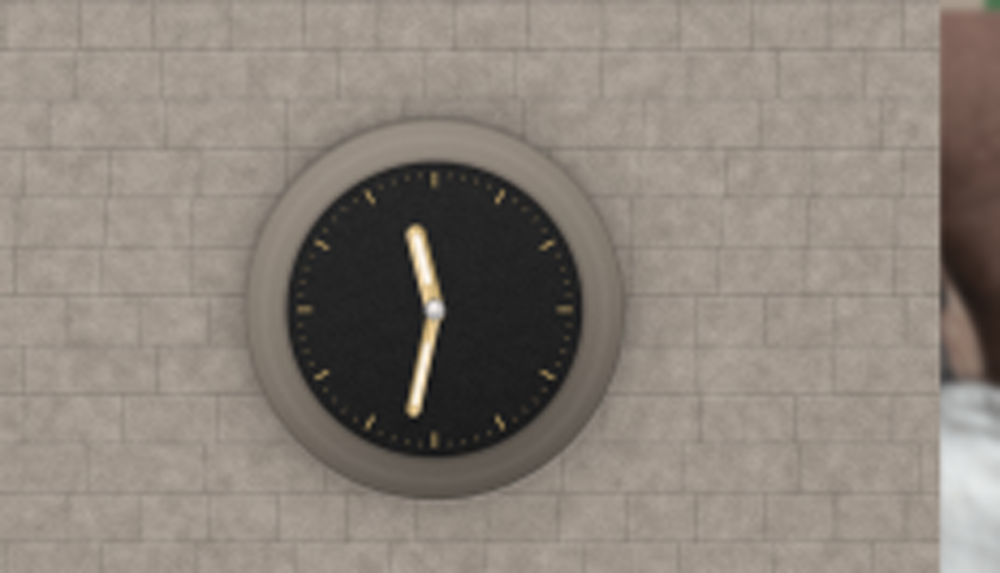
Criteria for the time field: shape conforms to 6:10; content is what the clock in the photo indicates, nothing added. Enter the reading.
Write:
11:32
